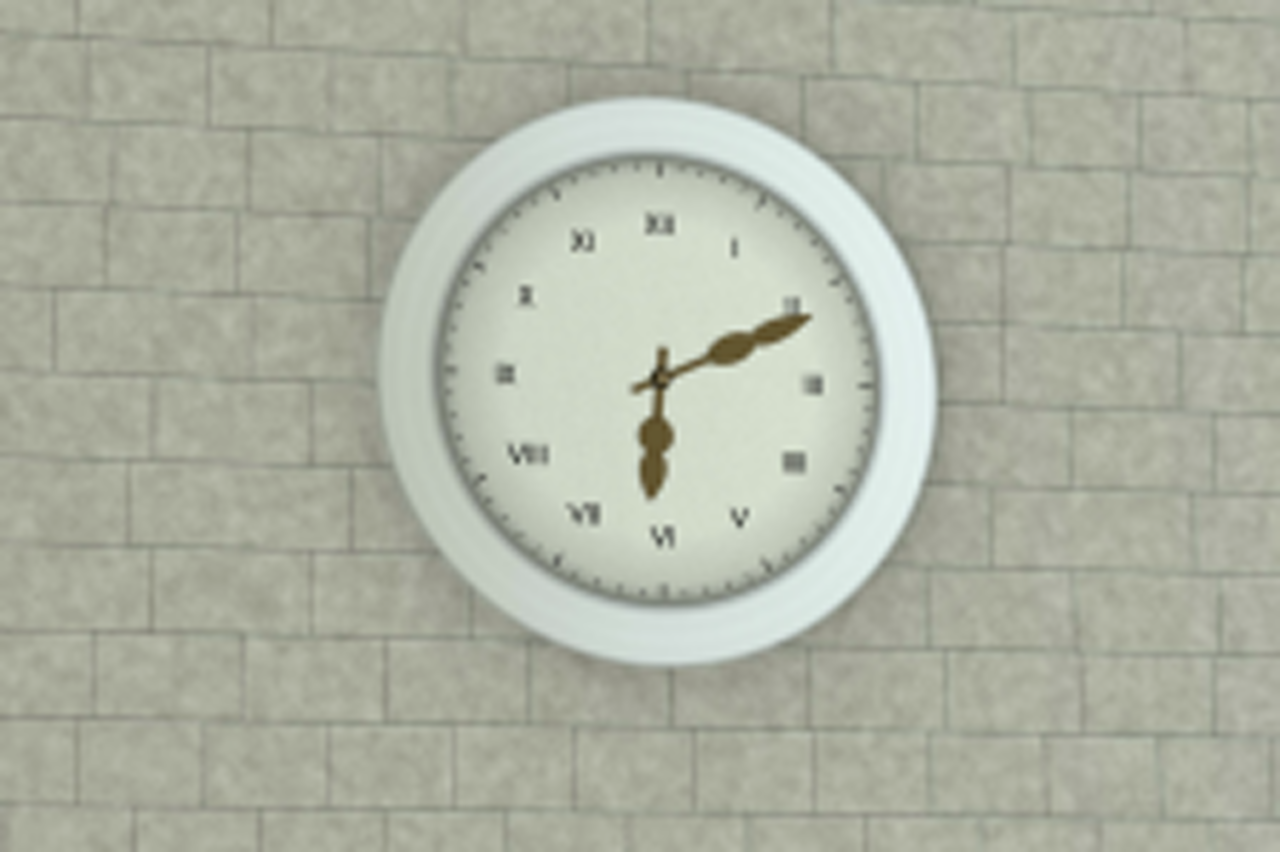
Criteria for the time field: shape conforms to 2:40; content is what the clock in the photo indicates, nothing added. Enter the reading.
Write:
6:11
